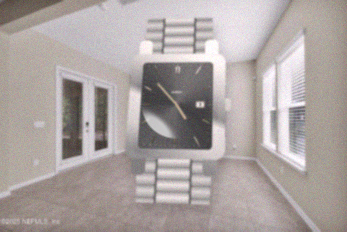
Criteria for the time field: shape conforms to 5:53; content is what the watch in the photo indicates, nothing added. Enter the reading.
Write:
4:53
